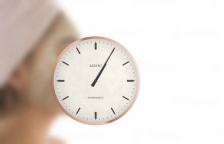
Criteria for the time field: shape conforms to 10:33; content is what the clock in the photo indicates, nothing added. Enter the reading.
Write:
1:05
